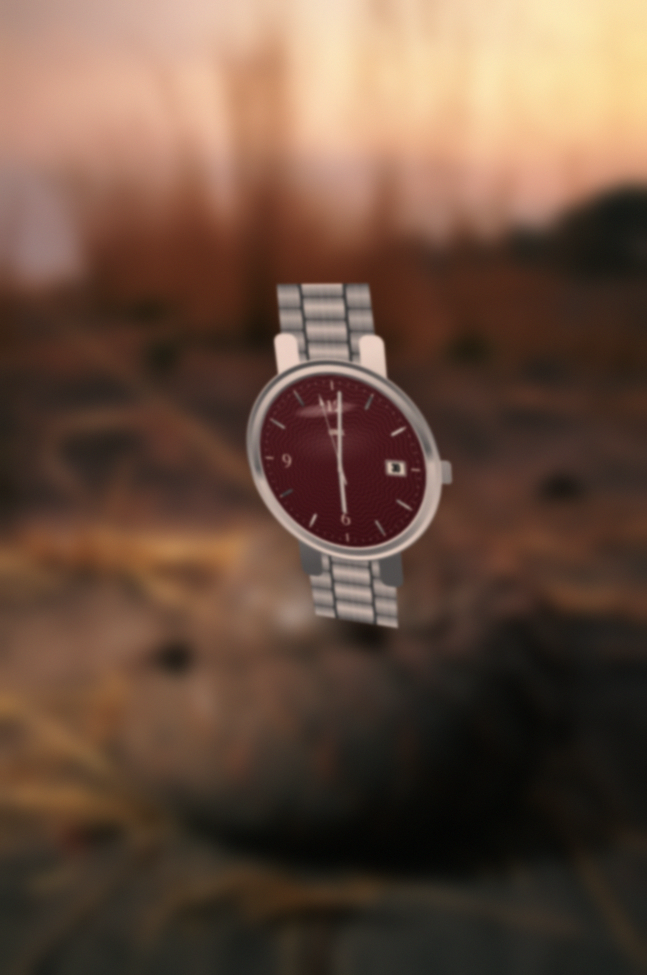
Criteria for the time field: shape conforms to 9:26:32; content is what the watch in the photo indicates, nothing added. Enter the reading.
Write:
6:00:58
